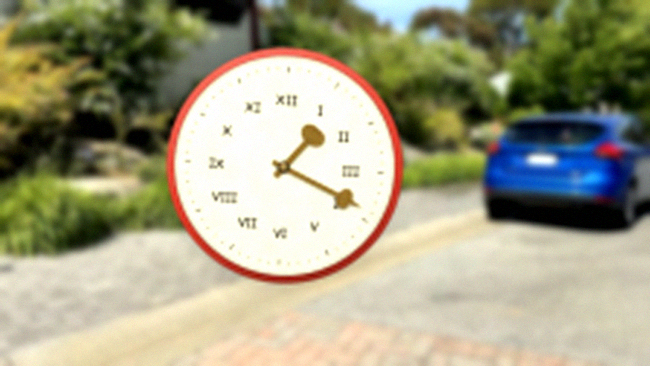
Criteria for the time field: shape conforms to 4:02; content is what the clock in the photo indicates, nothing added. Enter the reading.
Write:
1:19
